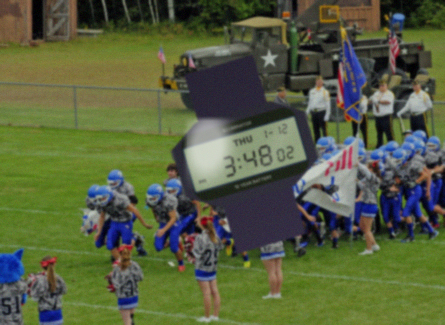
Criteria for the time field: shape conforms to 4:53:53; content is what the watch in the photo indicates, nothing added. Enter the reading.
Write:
3:48:02
